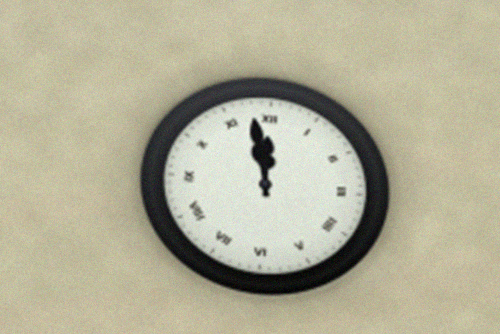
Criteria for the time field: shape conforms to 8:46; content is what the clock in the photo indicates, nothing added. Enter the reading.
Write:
11:58
